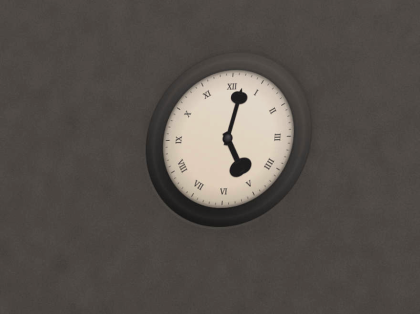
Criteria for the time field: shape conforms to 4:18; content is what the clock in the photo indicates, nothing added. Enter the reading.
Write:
5:02
